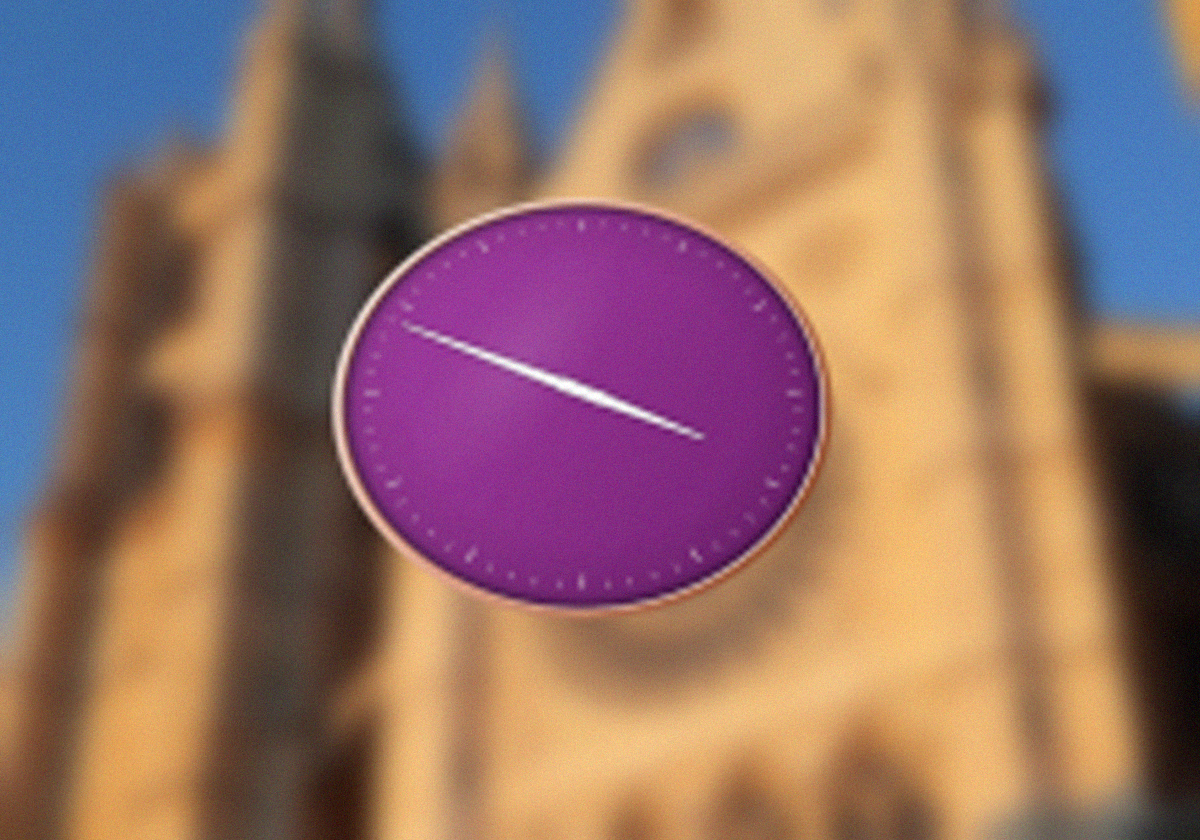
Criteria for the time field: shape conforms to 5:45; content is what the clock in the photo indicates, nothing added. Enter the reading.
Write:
3:49
